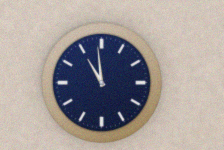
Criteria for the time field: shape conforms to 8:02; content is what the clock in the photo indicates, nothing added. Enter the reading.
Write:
10:59
